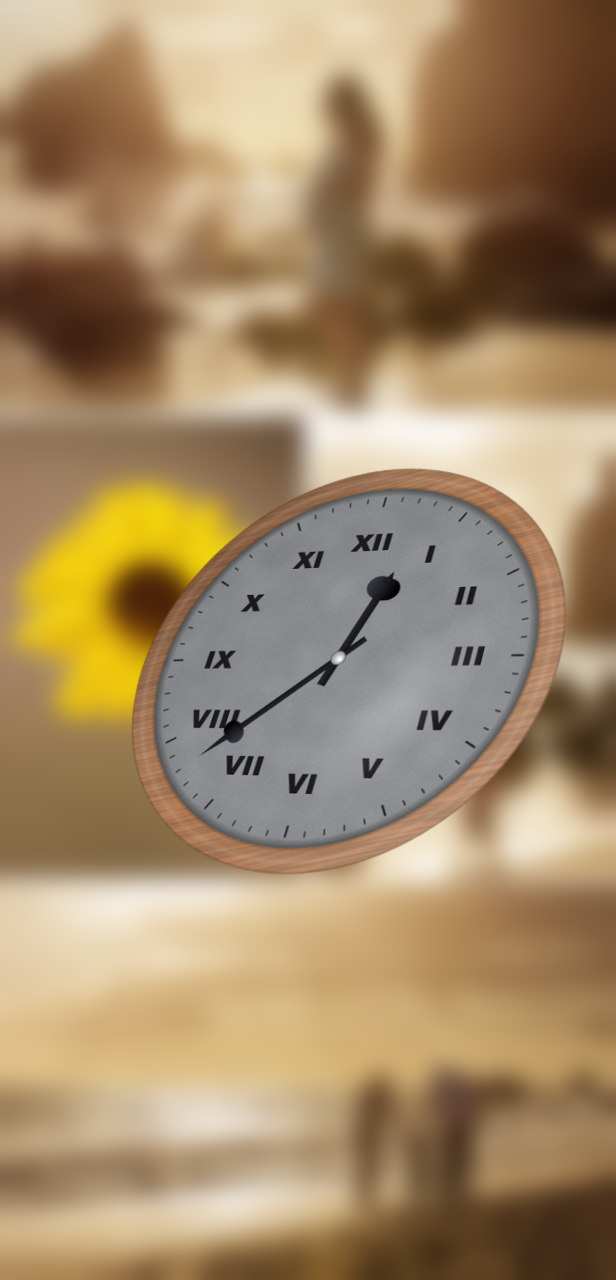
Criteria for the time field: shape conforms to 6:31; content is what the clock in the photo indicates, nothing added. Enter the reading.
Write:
12:38
